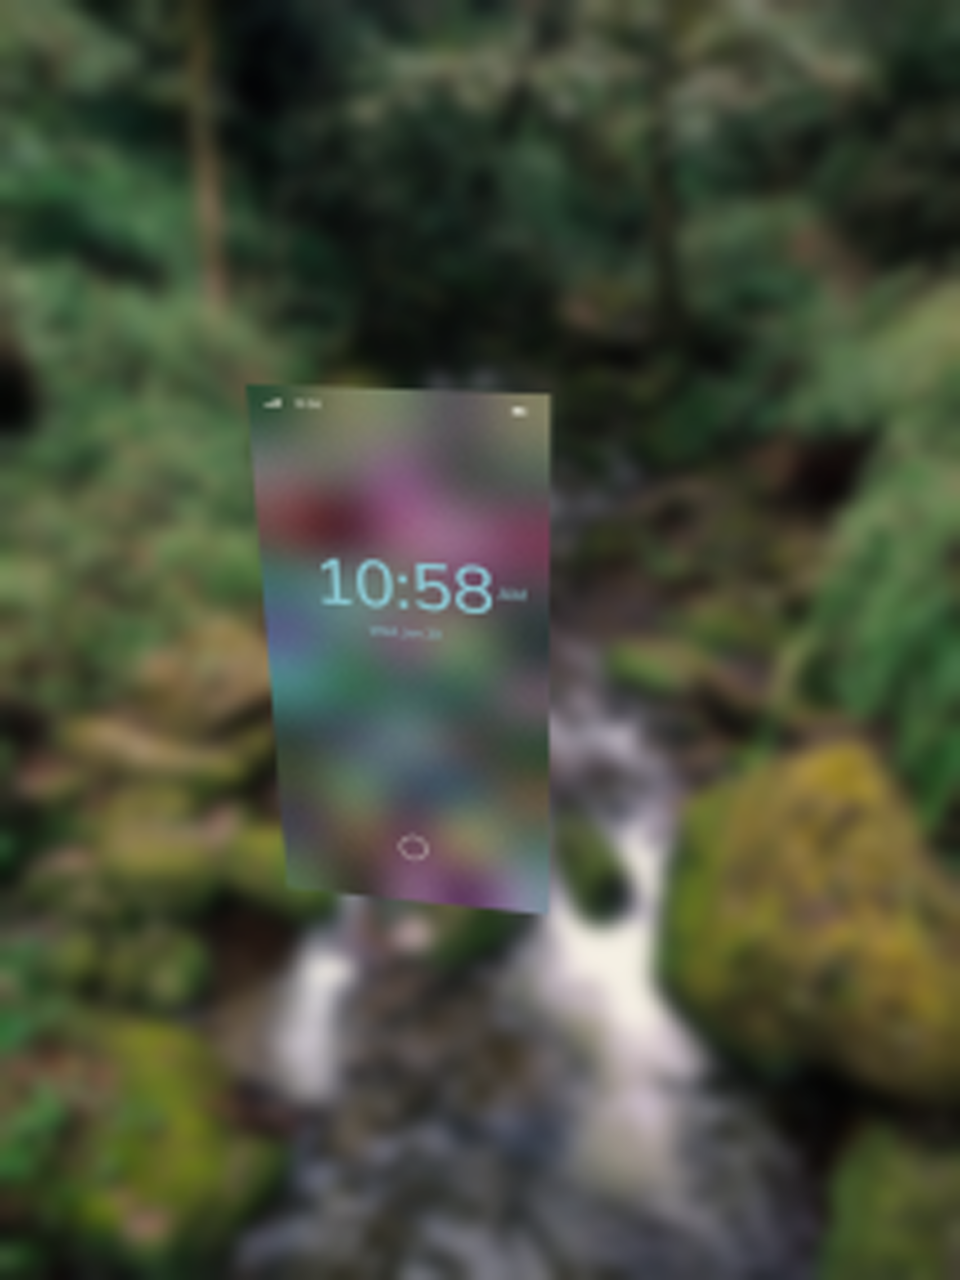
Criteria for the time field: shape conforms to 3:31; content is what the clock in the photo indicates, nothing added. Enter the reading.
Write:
10:58
